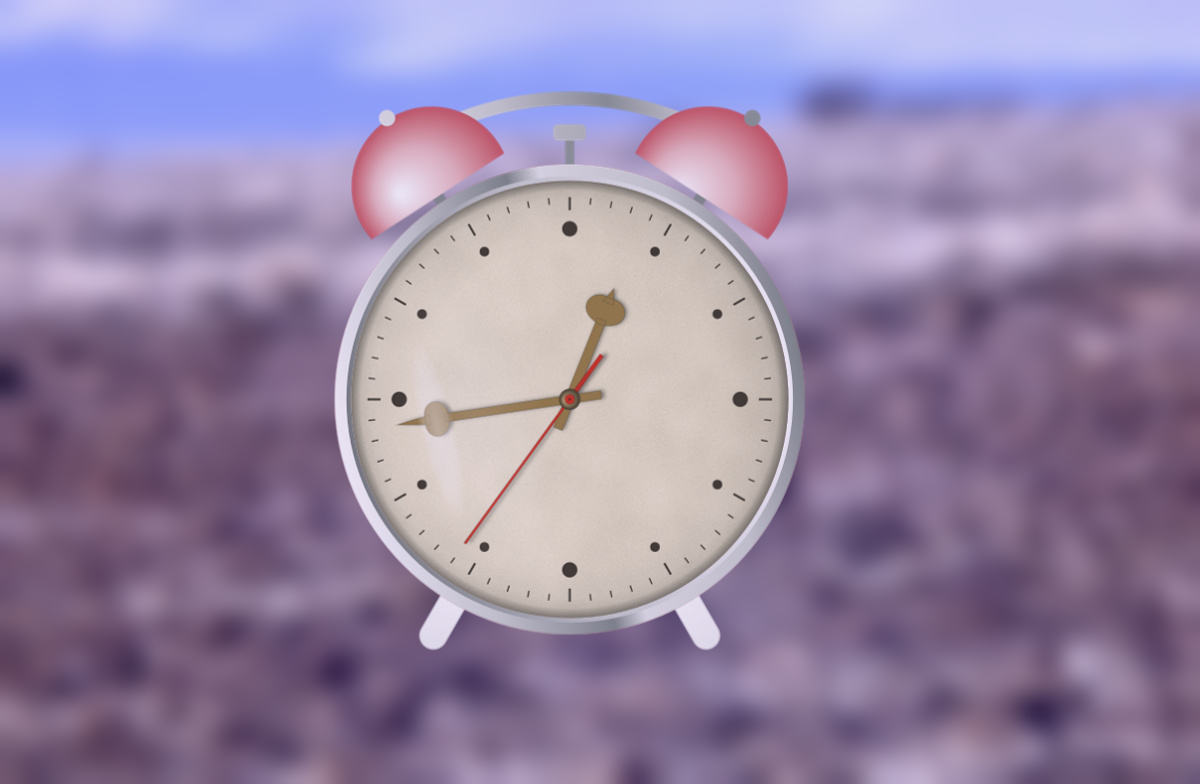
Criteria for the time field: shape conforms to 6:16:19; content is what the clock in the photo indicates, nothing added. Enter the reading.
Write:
12:43:36
